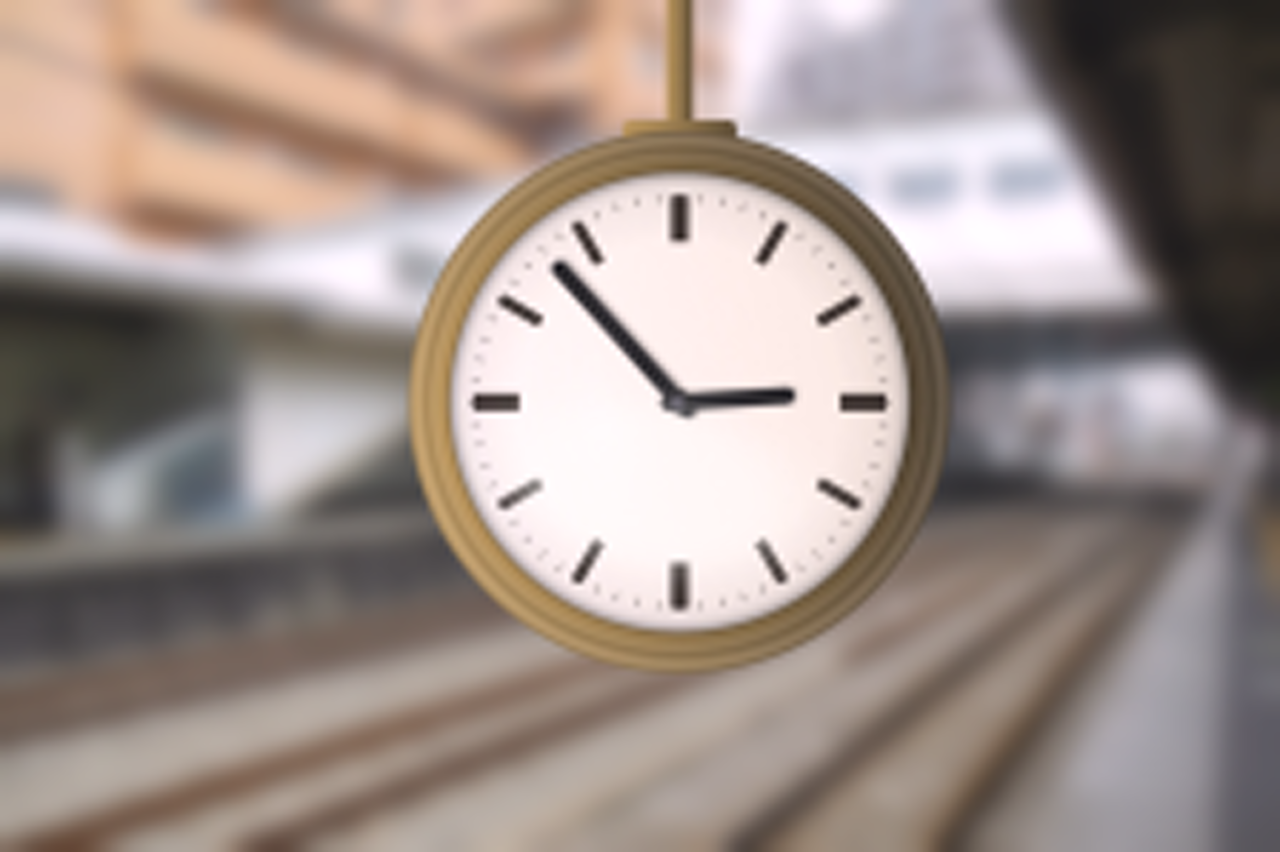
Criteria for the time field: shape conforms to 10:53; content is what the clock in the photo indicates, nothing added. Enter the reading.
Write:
2:53
